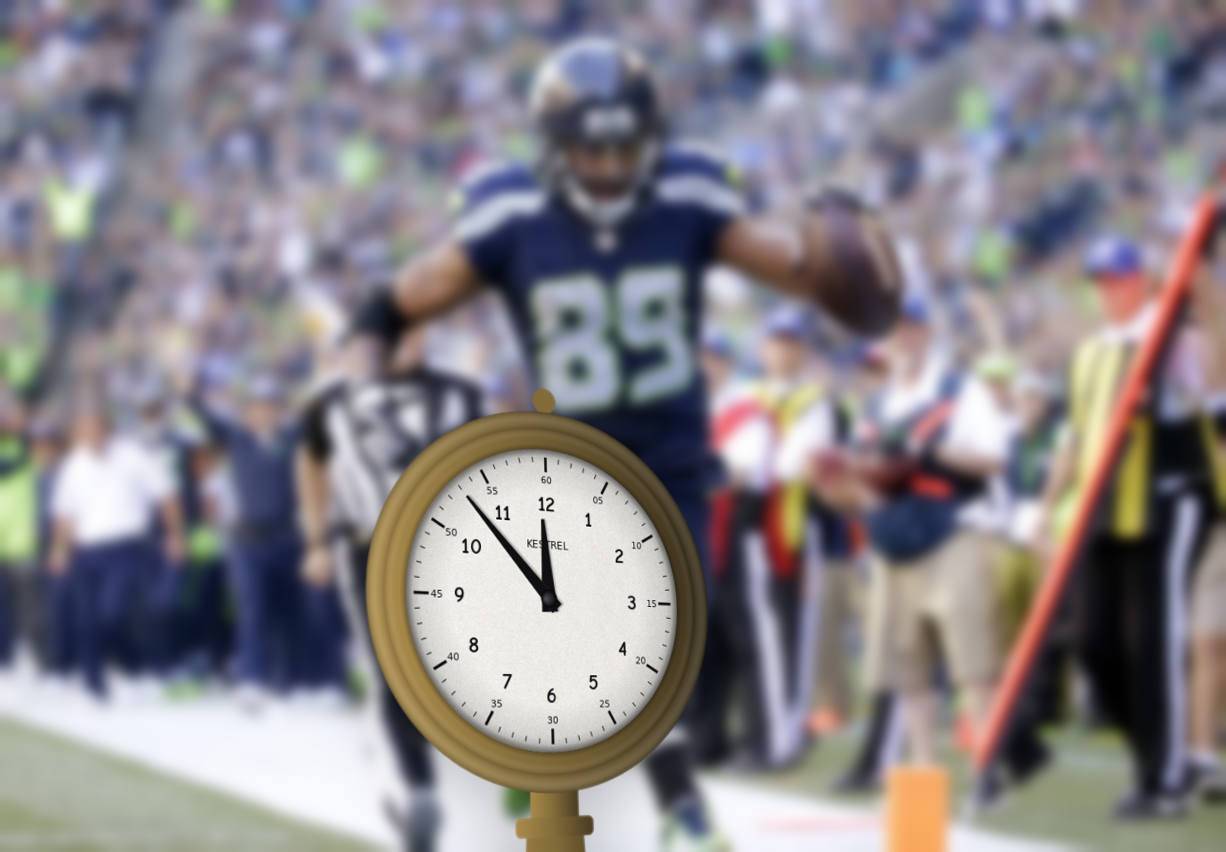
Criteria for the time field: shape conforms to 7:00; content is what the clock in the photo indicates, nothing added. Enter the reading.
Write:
11:53
